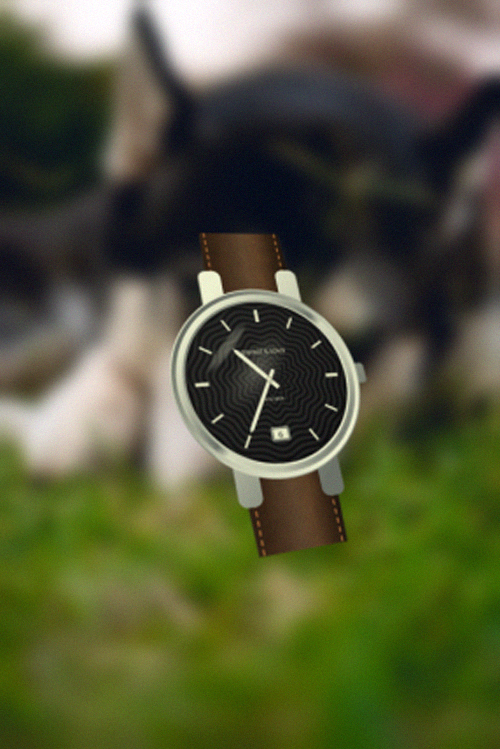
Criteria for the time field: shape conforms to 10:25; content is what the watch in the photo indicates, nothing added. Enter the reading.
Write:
10:35
